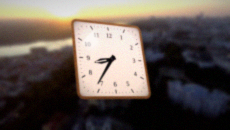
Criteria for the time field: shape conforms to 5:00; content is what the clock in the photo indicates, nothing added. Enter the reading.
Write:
8:36
